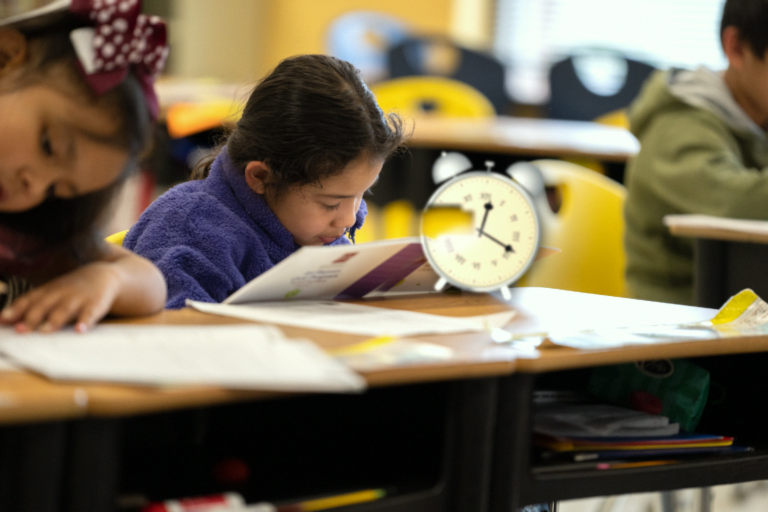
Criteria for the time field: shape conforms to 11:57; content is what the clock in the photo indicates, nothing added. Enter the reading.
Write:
12:19
